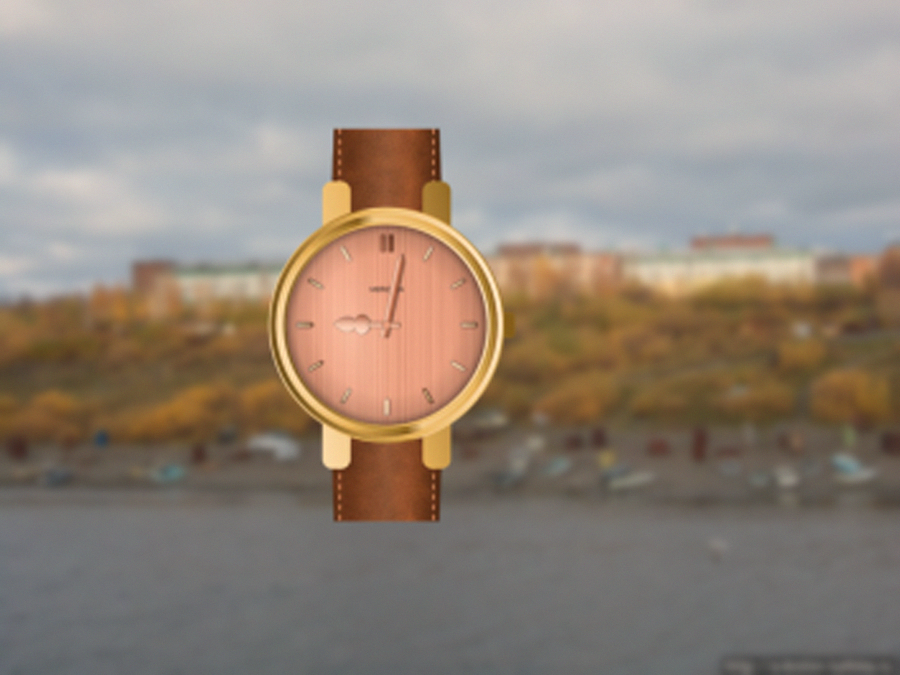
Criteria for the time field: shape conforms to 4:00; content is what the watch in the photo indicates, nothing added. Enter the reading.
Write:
9:02
